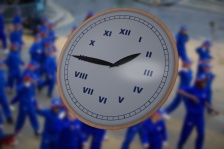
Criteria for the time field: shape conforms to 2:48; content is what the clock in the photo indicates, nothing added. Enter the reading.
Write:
1:45
